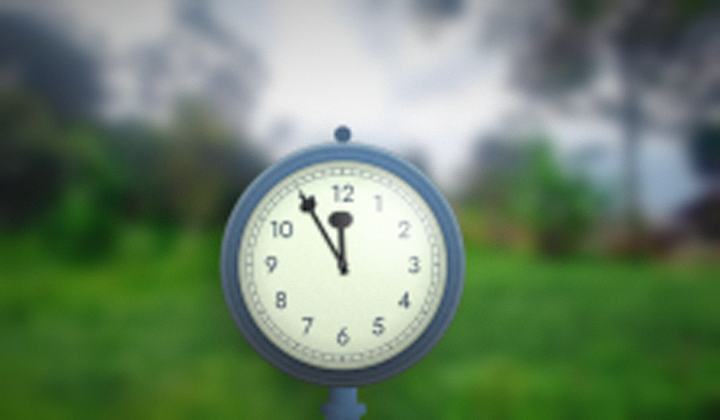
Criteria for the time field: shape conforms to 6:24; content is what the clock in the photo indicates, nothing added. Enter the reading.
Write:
11:55
